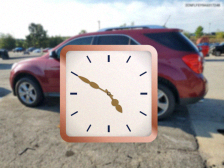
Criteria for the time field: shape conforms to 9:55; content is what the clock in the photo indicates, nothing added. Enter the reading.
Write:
4:50
